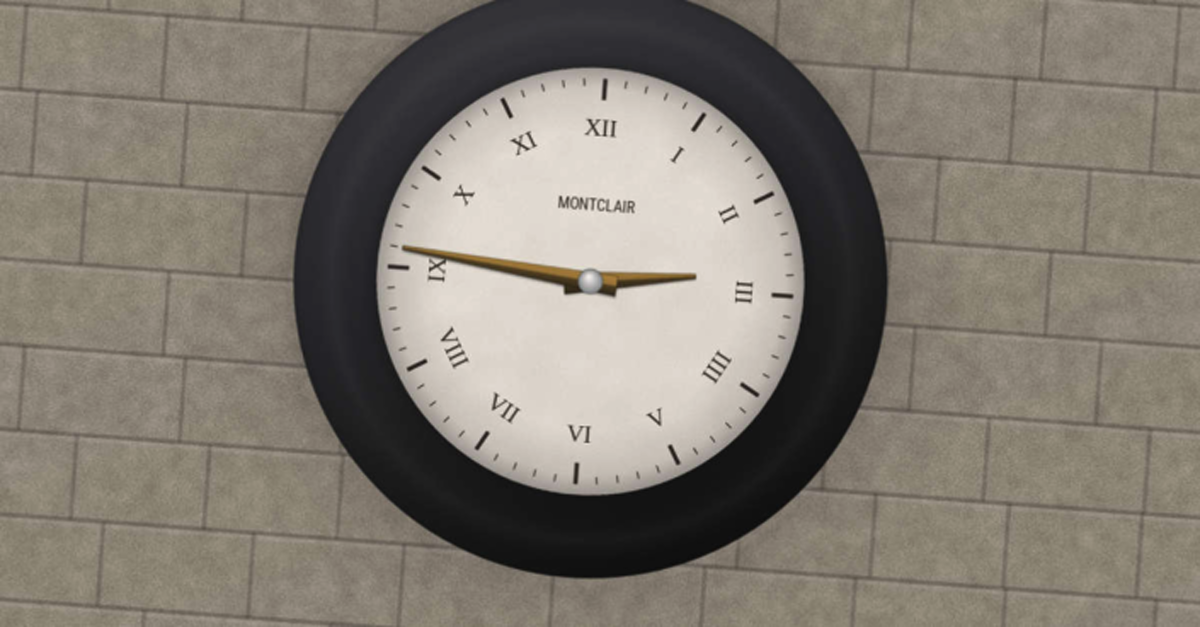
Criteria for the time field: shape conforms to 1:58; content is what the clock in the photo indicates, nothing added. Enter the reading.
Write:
2:46
